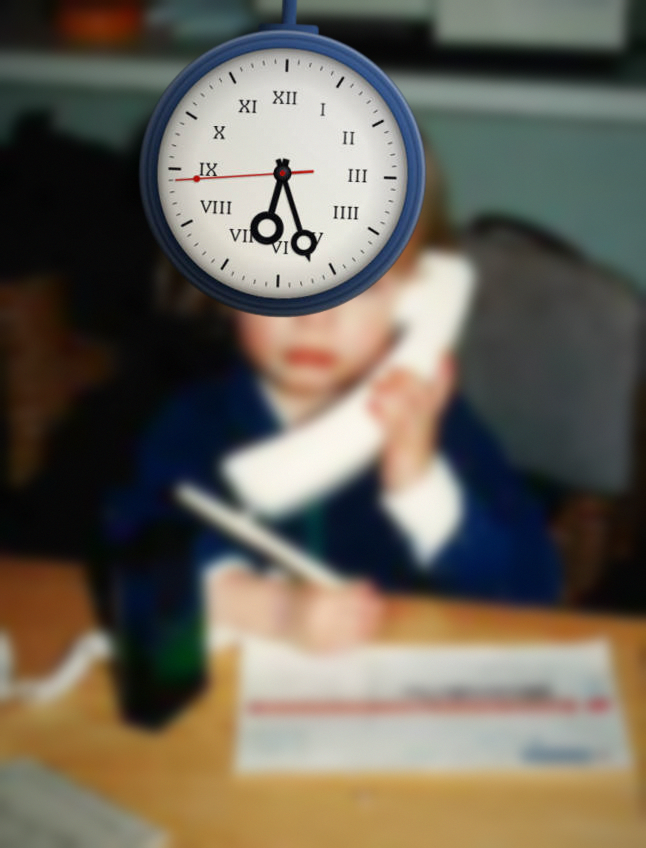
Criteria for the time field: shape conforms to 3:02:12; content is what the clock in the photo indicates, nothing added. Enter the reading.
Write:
6:26:44
